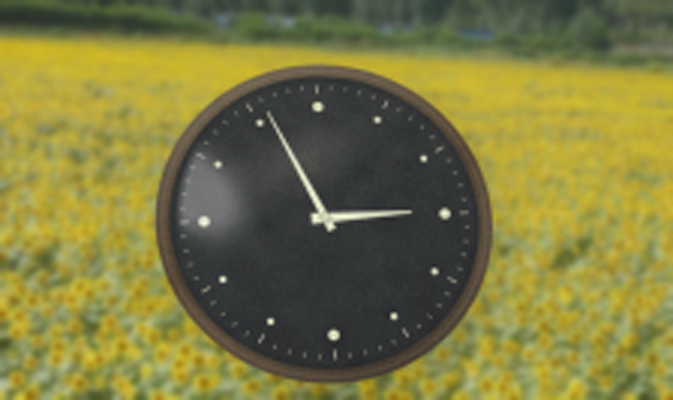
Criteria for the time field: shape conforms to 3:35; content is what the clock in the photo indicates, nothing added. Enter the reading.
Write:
2:56
